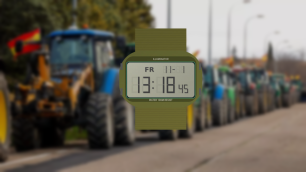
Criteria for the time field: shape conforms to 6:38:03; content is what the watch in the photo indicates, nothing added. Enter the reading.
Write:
13:18:45
